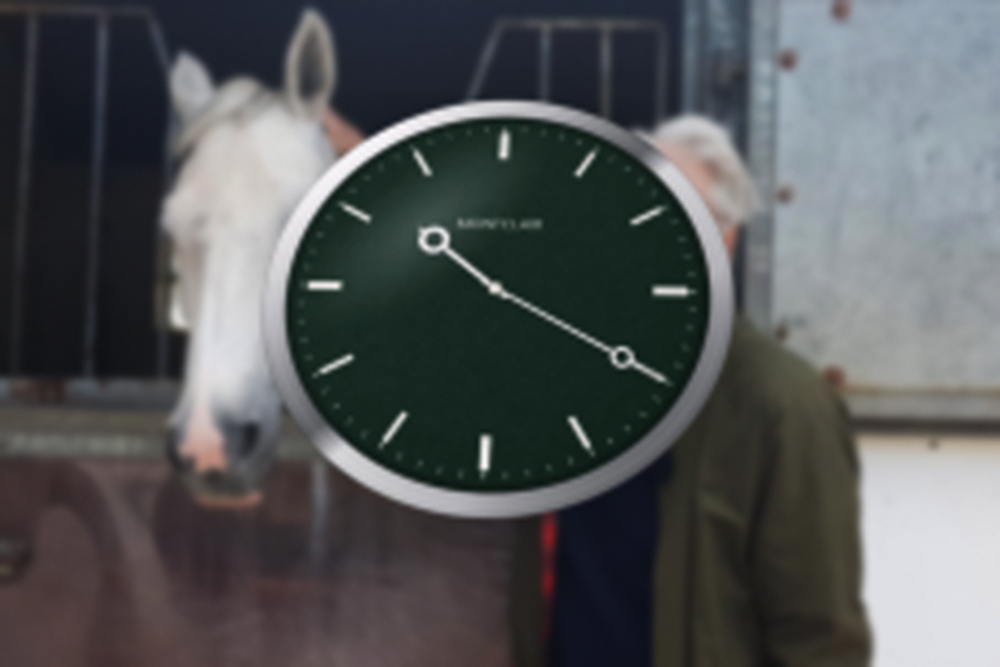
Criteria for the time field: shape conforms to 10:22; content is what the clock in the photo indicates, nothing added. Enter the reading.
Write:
10:20
